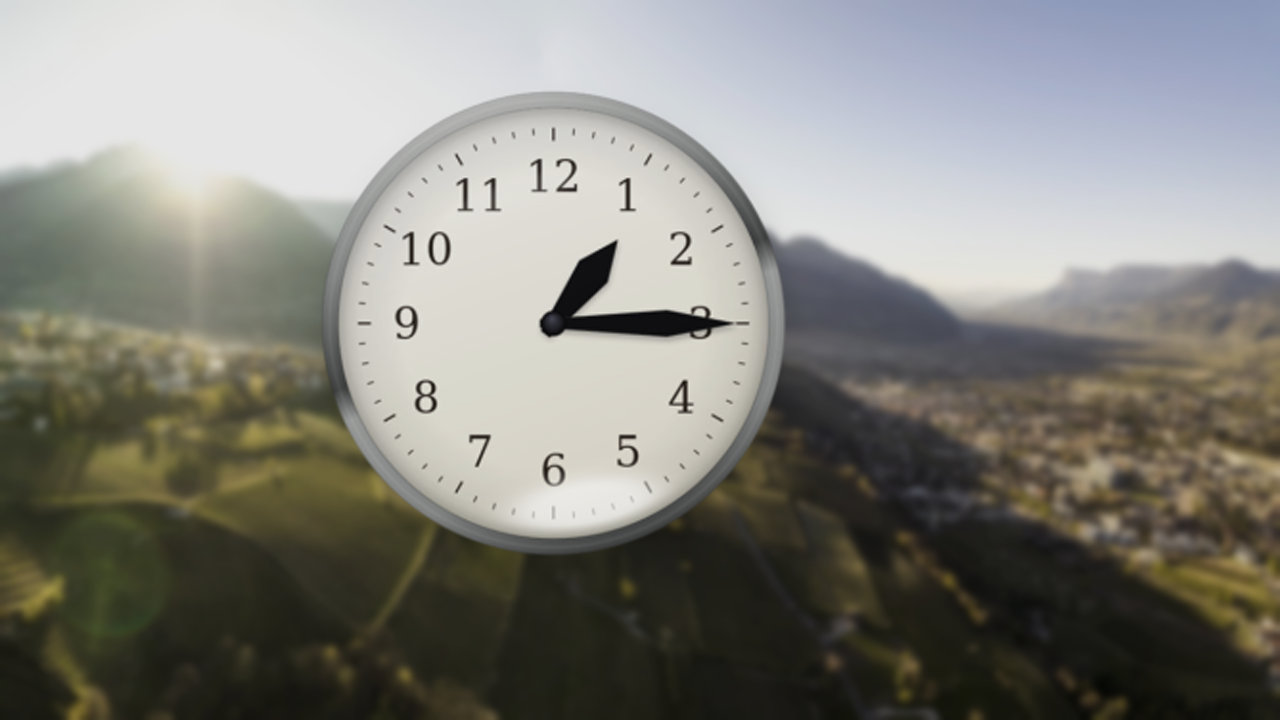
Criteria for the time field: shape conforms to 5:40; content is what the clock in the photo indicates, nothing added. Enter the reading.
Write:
1:15
